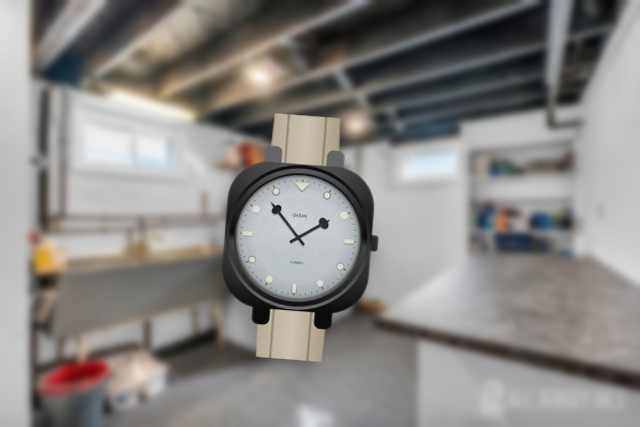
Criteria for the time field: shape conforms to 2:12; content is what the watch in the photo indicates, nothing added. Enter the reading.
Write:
1:53
